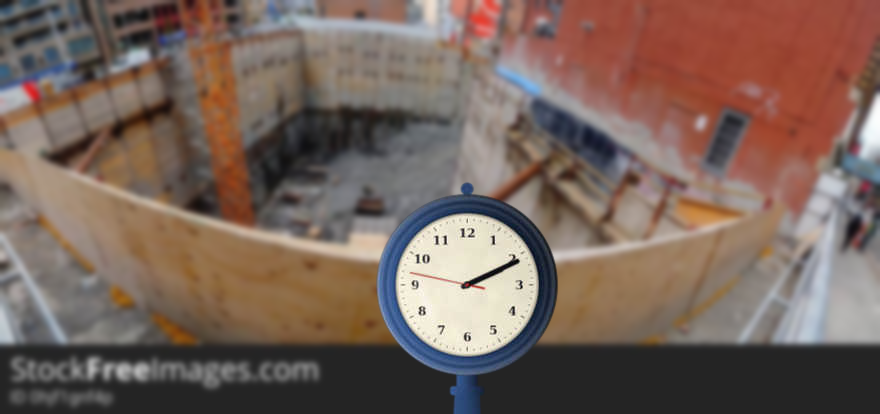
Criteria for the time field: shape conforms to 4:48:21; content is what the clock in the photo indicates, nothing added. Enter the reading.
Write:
2:10:47
